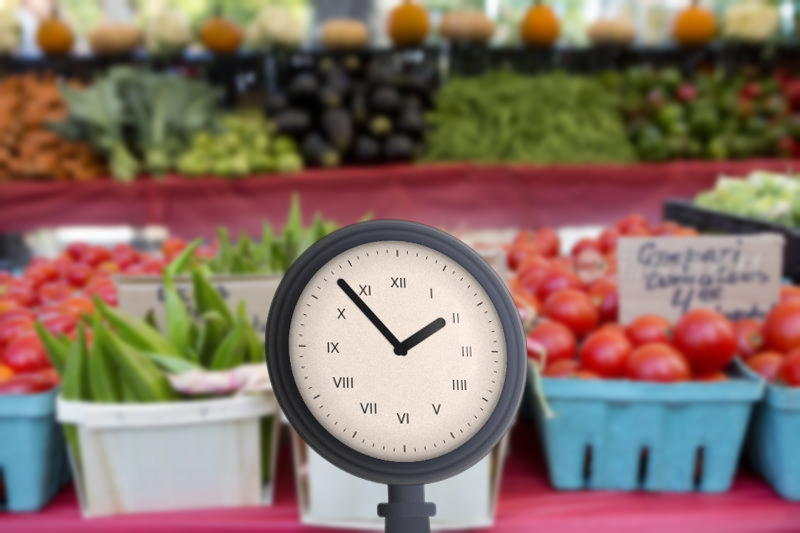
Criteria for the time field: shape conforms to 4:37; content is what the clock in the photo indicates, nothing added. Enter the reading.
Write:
1:53
